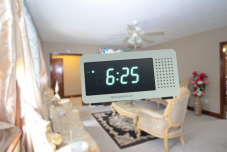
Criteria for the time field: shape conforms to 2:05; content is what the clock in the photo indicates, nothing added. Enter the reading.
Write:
6:25
